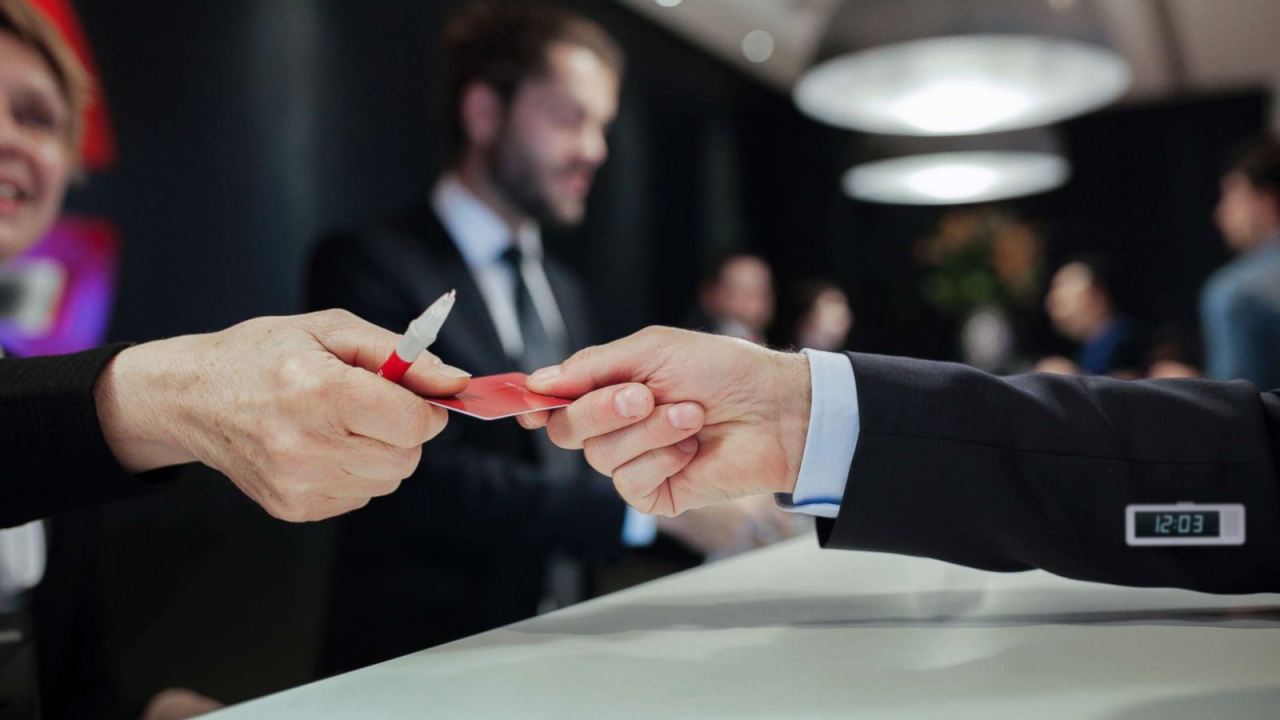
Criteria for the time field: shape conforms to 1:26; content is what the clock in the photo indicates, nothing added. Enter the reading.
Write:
12:03
